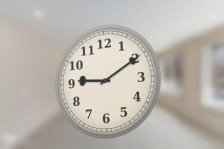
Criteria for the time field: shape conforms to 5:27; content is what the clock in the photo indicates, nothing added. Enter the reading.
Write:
9:10
